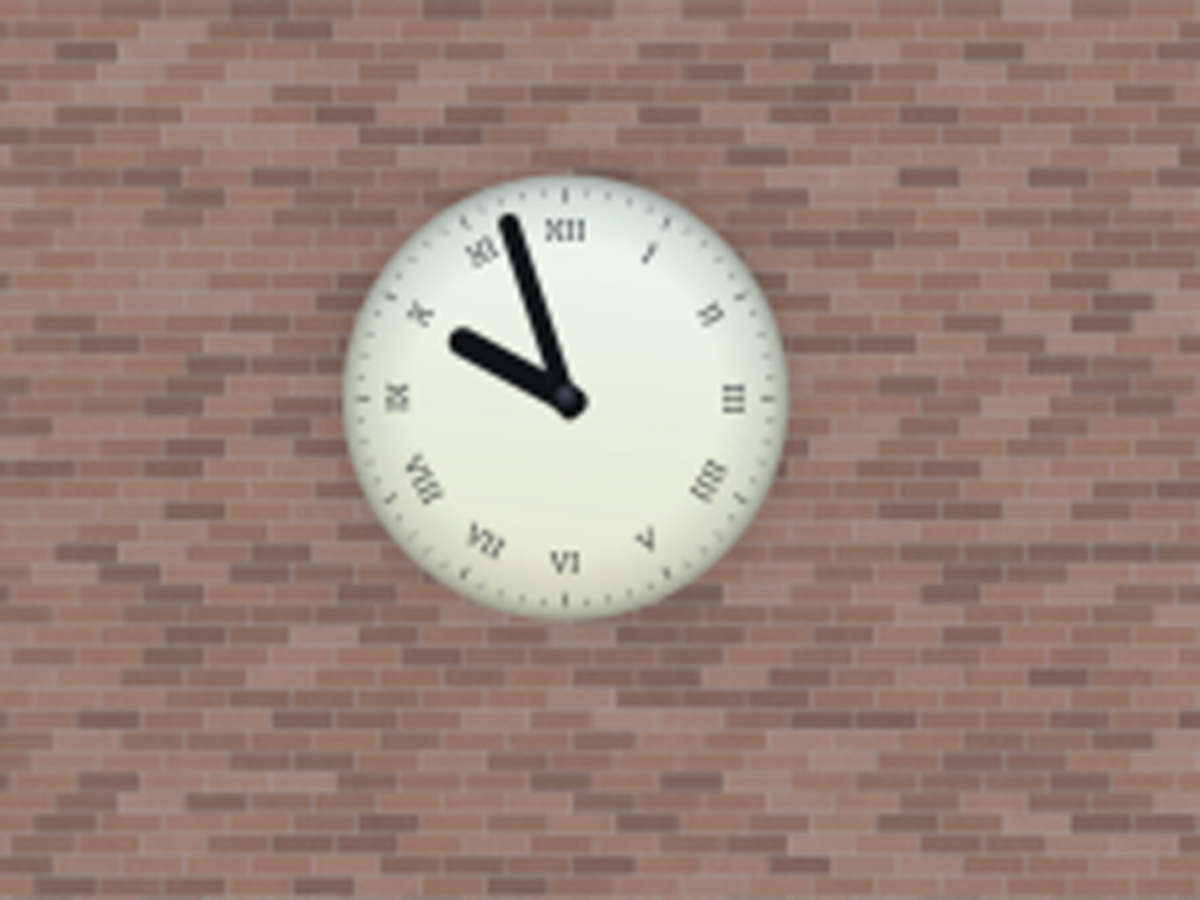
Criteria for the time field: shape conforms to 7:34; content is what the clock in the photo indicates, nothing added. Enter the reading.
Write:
9:57
